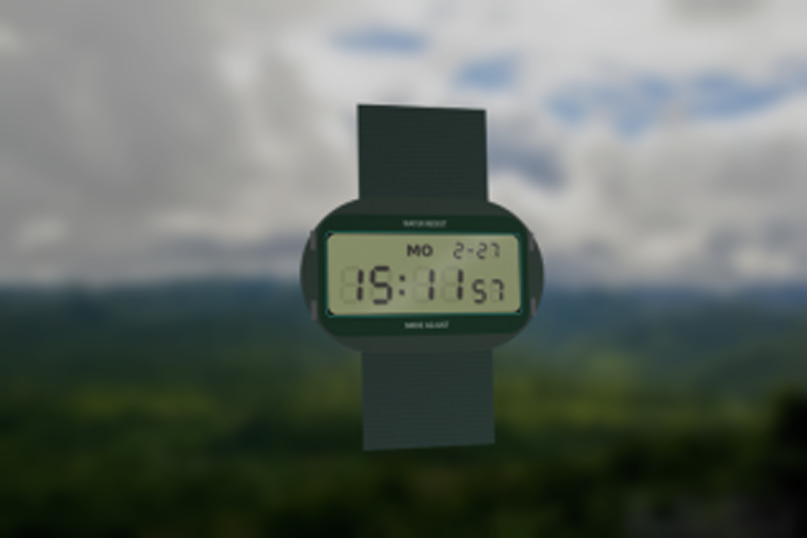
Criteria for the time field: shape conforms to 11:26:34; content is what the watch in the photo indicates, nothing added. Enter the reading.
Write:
15:11:57
